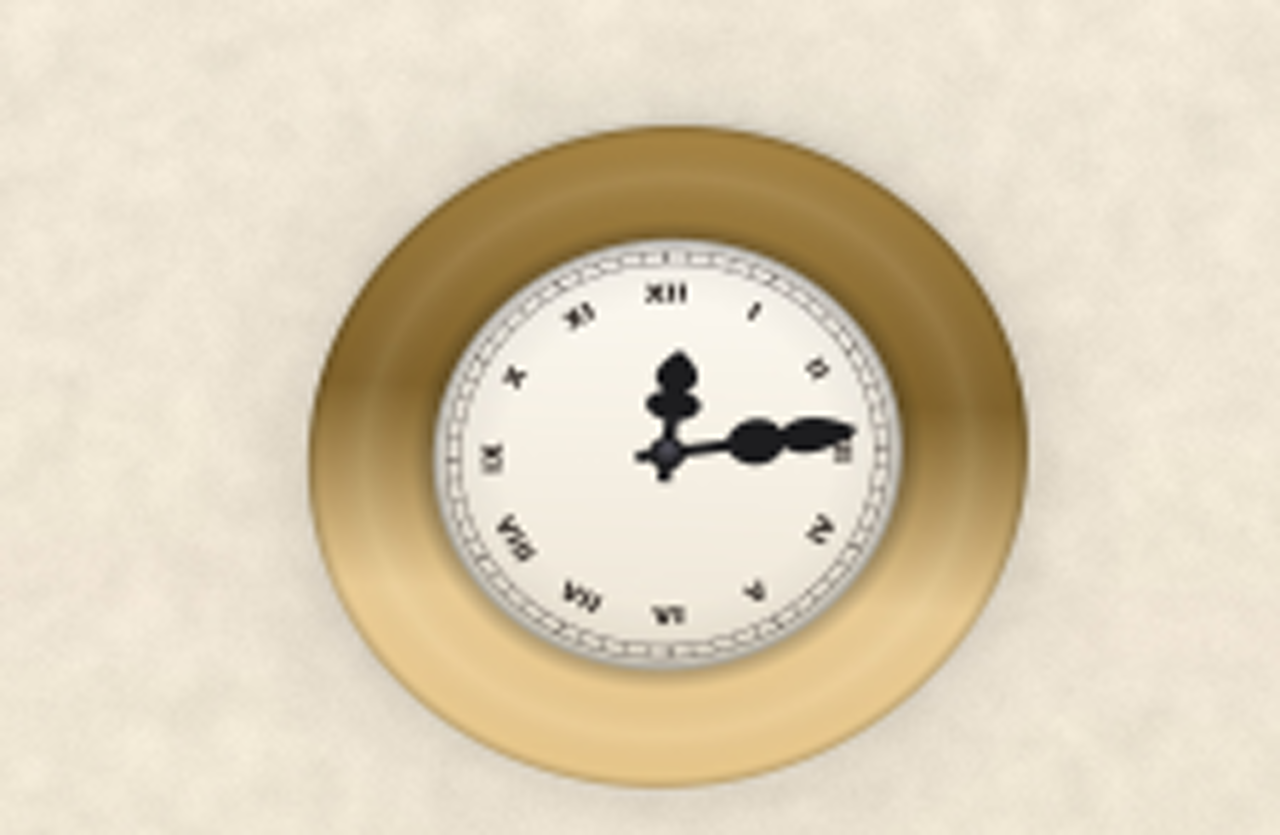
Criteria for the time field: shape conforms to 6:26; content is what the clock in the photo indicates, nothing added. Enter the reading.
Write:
12:14
